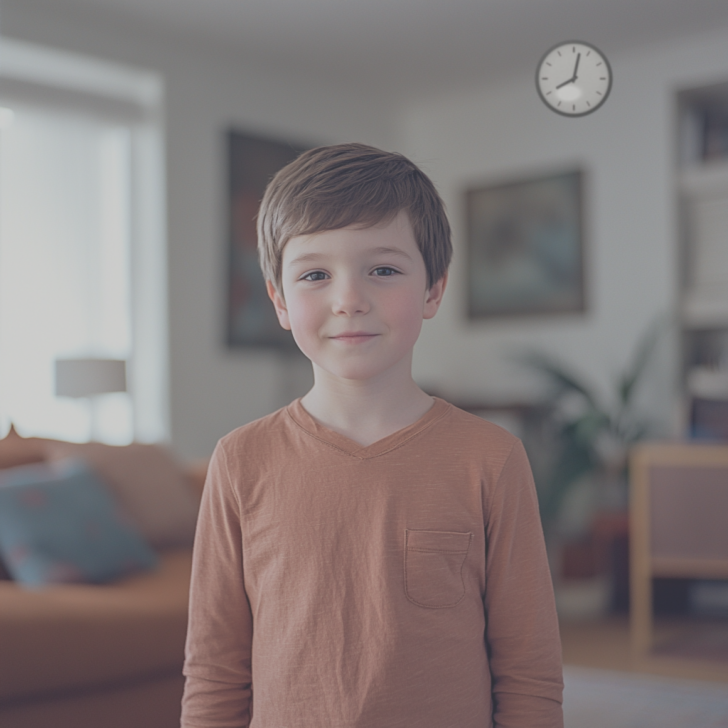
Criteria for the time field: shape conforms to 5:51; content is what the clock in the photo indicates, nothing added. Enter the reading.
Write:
8:02
